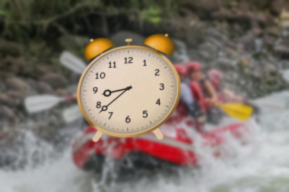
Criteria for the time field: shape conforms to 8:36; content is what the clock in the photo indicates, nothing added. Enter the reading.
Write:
8:38
